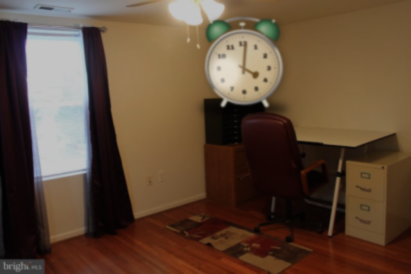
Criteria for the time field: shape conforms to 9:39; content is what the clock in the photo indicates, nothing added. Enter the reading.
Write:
4:01
